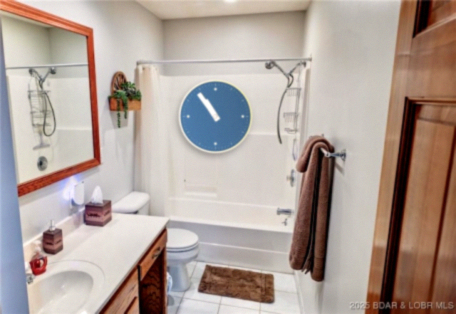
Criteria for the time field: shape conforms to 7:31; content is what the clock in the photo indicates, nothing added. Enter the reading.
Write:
10:54
